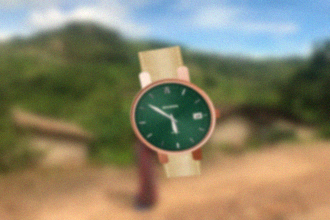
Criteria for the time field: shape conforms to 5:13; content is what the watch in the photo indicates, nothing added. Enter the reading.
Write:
5:52
